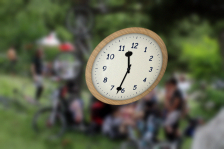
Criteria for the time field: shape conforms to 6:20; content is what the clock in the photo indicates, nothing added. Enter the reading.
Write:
11:32
